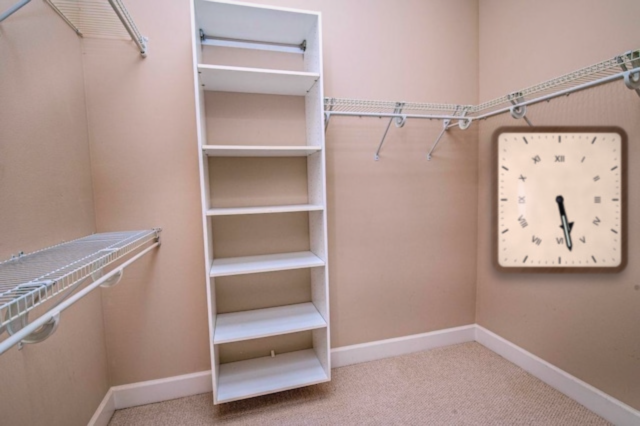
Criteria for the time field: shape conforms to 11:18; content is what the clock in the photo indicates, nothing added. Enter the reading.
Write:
5:28
